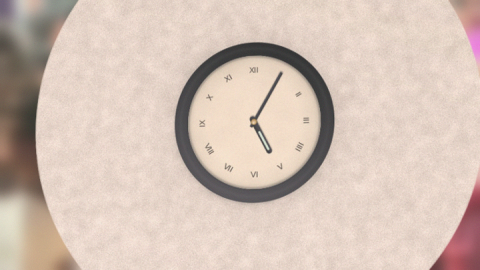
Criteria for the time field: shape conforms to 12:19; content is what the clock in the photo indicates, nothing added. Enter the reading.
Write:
5:05
